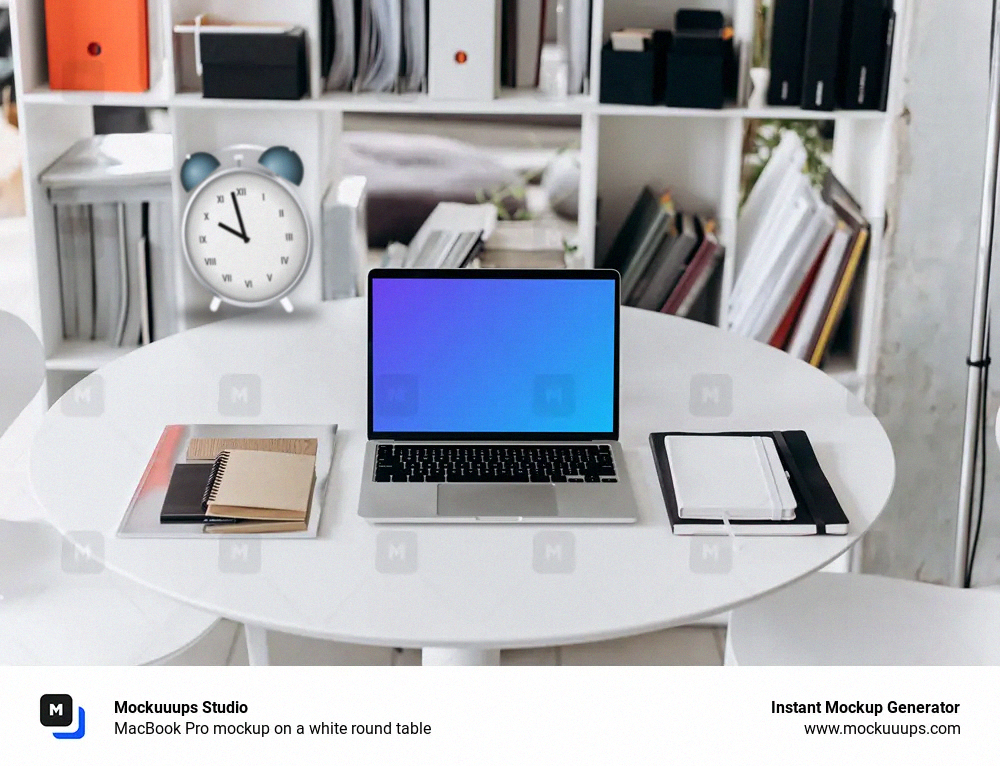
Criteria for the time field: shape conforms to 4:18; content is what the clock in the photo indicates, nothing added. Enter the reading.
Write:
9:58
